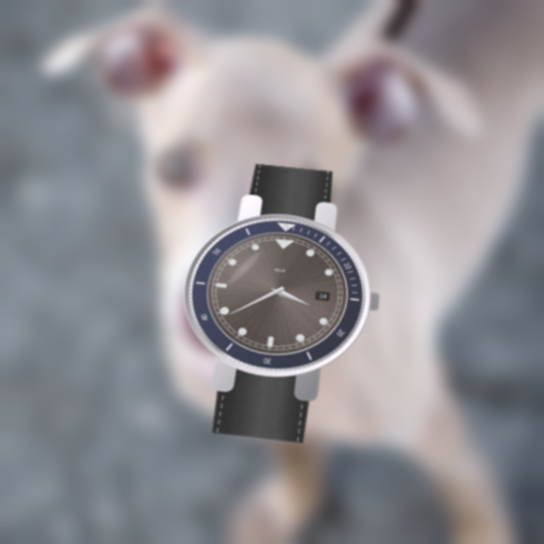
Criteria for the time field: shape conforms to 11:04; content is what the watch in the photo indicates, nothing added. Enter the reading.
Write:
3:39
